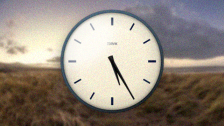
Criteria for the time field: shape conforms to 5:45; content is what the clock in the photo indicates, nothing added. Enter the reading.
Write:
5:25
